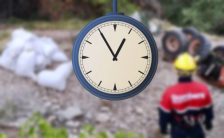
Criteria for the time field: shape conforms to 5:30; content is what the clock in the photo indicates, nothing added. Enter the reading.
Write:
12:55
